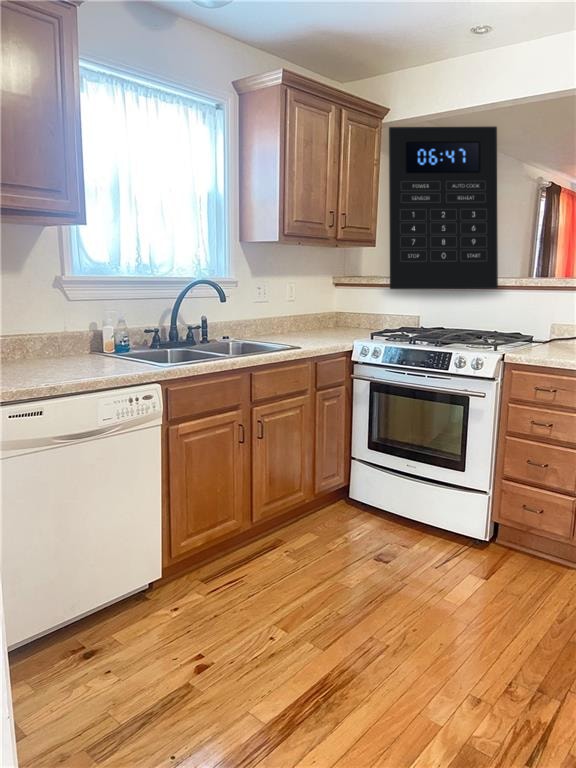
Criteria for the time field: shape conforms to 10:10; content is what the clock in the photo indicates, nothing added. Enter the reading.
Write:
6:47
